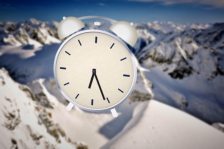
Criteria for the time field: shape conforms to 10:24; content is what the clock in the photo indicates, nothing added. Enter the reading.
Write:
6:26
